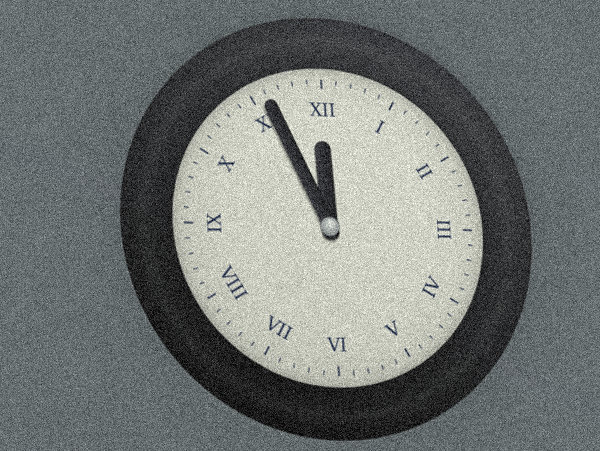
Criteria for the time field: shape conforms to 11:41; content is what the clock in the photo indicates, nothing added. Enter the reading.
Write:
11:56
